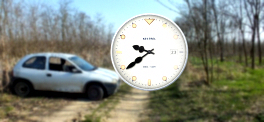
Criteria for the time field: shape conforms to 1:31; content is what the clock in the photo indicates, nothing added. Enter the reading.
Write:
9:39
